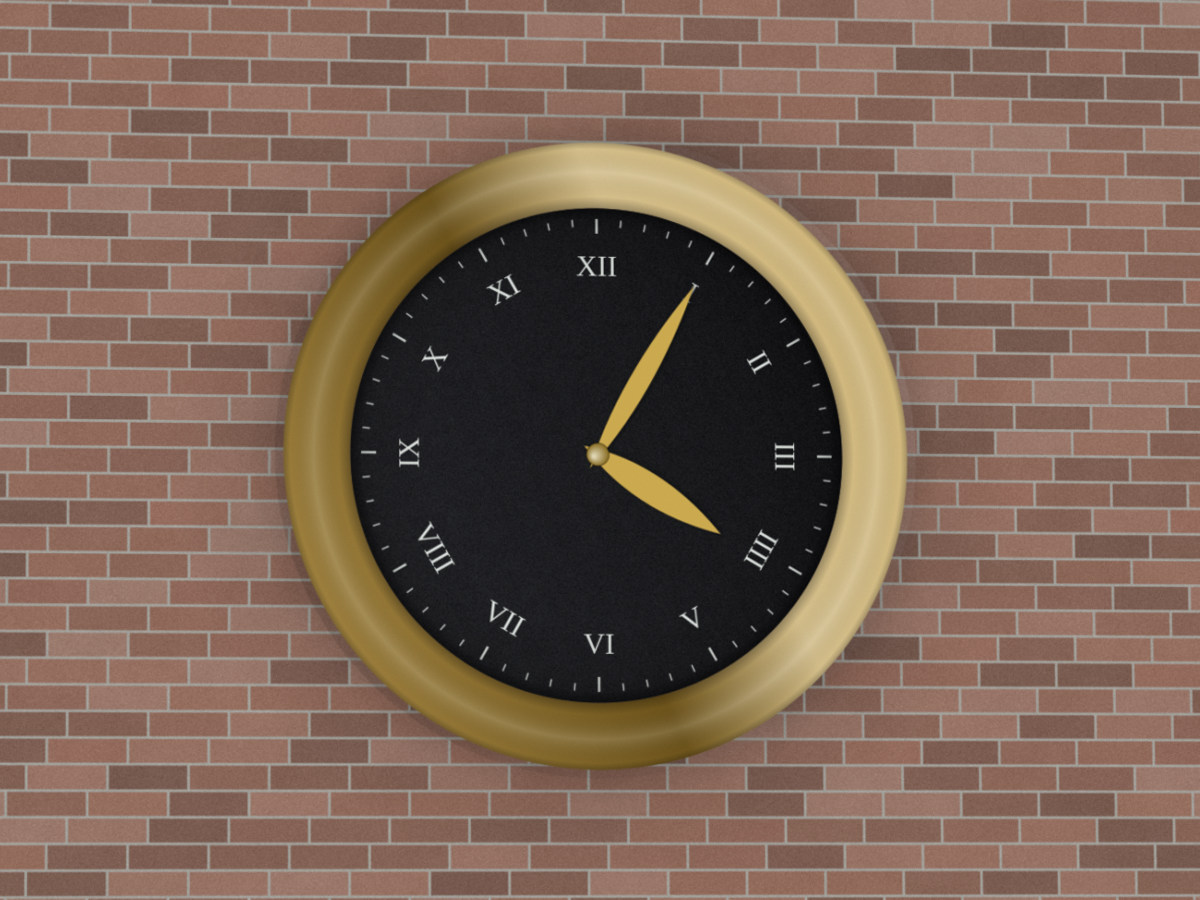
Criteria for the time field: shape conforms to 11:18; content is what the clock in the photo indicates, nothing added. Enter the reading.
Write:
4:05
